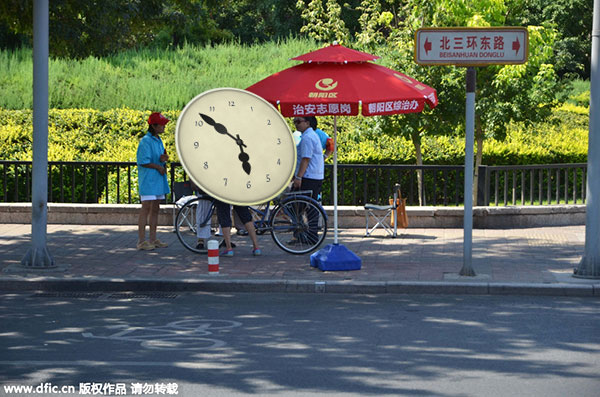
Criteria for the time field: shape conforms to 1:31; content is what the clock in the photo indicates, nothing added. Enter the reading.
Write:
5:52
